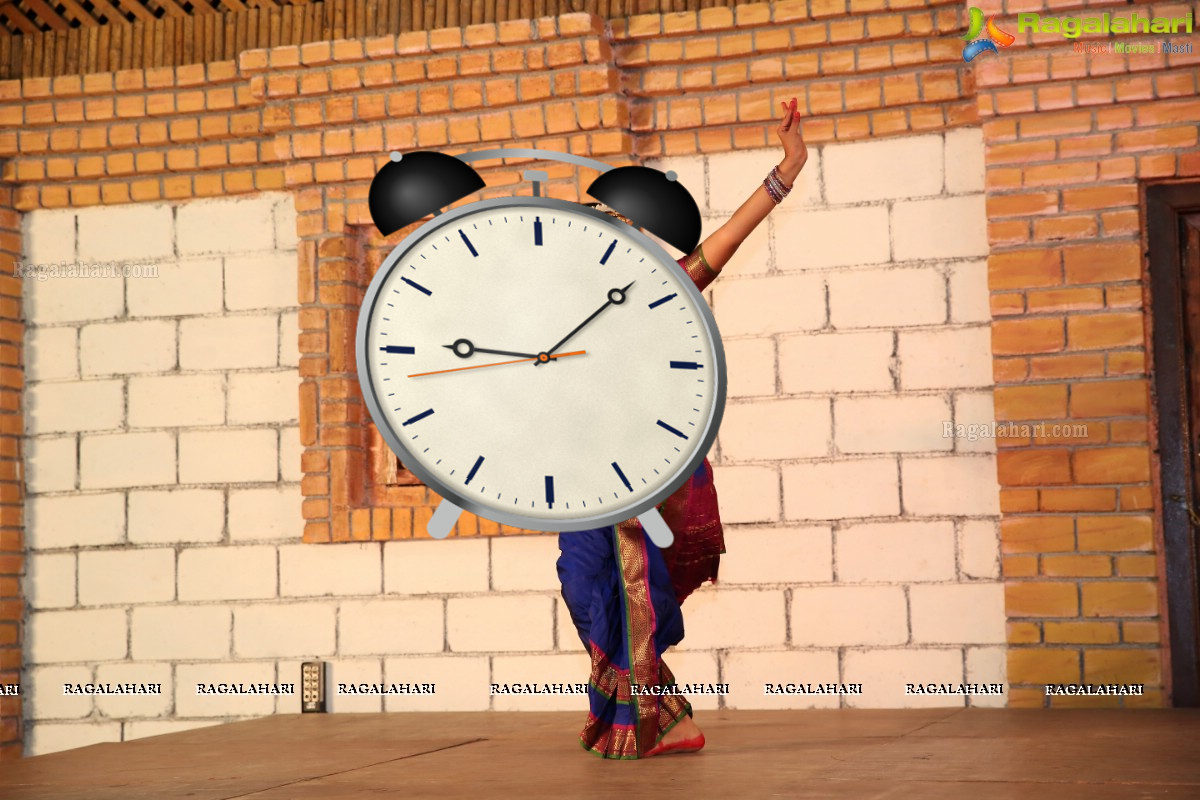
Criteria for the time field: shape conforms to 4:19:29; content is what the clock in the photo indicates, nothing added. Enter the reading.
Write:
9:07:43
